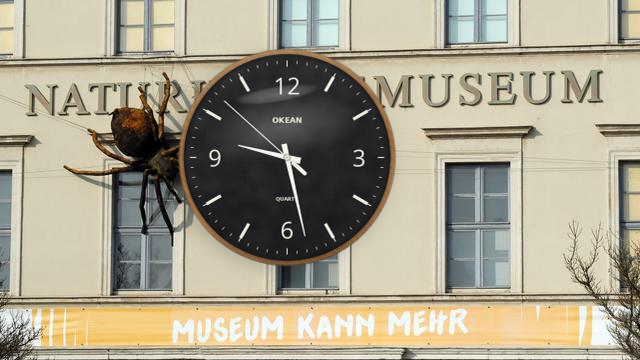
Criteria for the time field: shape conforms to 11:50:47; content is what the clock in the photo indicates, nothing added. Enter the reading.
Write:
9:27:52
